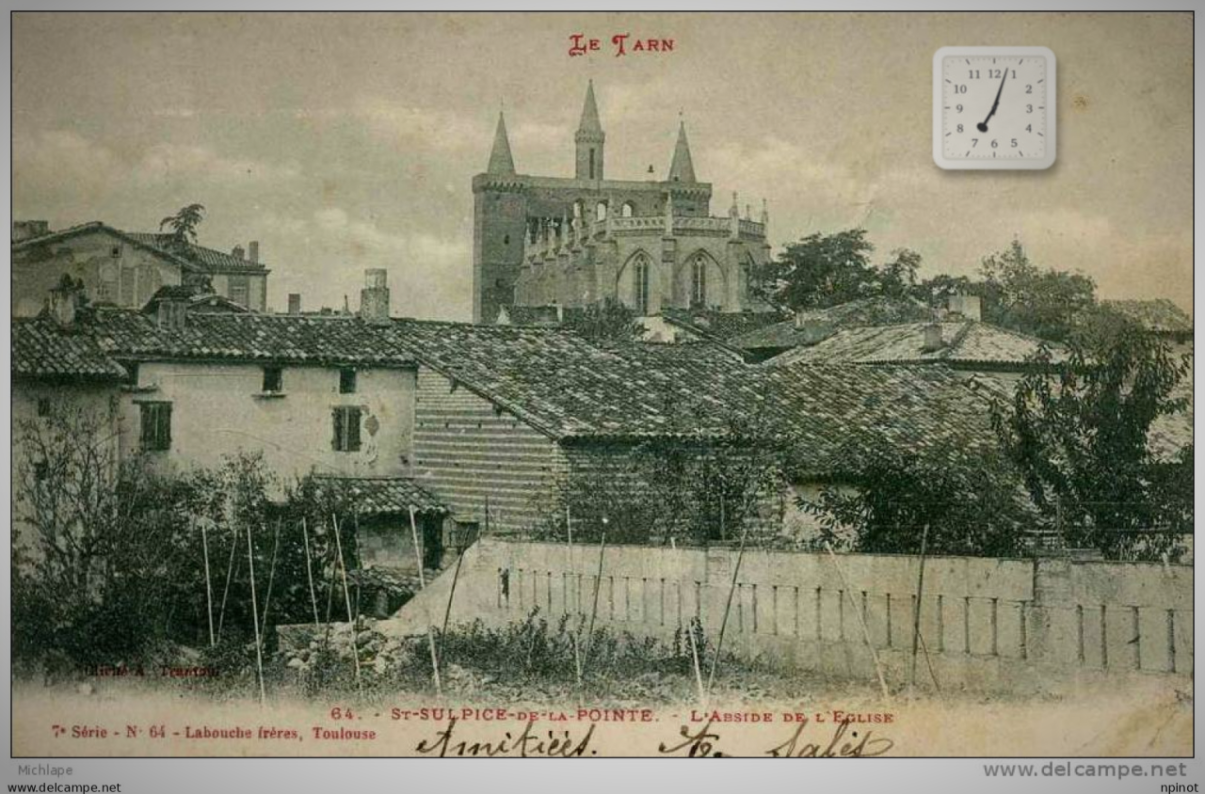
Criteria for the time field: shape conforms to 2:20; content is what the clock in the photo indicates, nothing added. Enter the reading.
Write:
7:03
